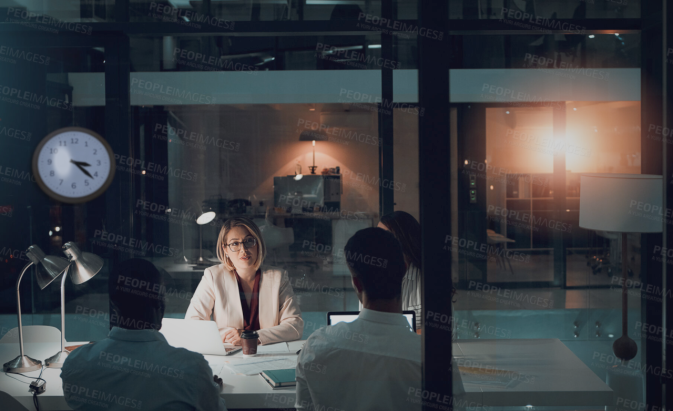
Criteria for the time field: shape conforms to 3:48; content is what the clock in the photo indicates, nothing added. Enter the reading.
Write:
3:22
